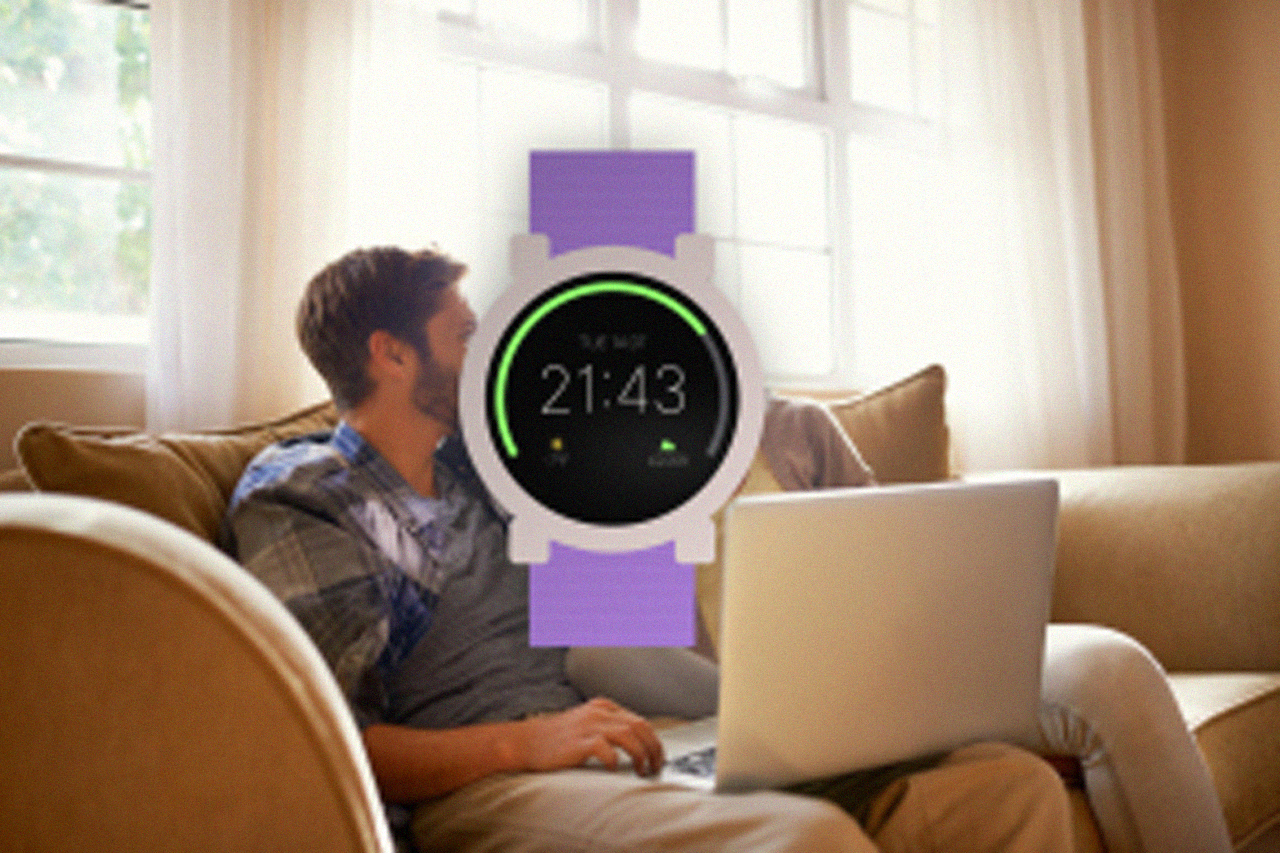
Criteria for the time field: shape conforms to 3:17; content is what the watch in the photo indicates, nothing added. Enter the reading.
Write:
21:43
